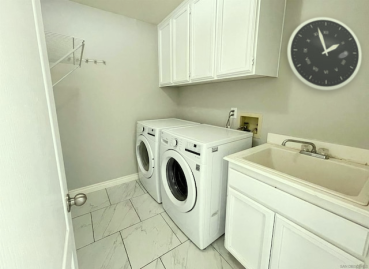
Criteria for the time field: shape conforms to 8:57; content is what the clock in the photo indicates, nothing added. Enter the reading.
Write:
1:57
